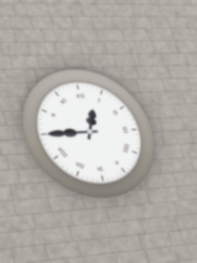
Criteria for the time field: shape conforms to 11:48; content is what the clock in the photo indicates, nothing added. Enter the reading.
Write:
12:45
